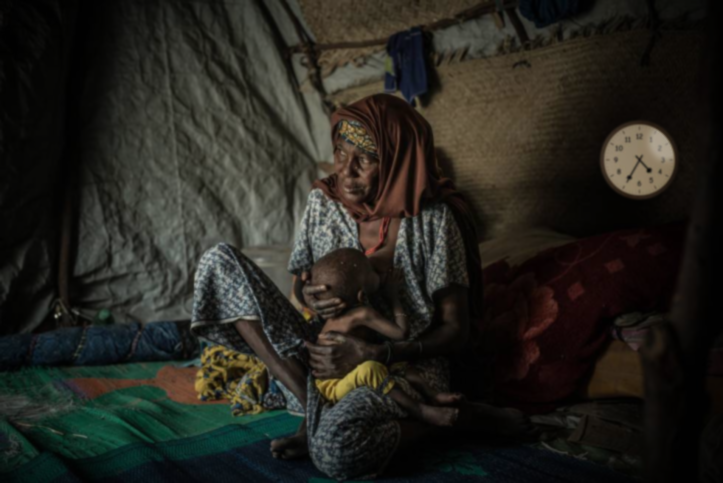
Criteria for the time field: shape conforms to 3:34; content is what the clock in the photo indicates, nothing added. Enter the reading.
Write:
4:35
